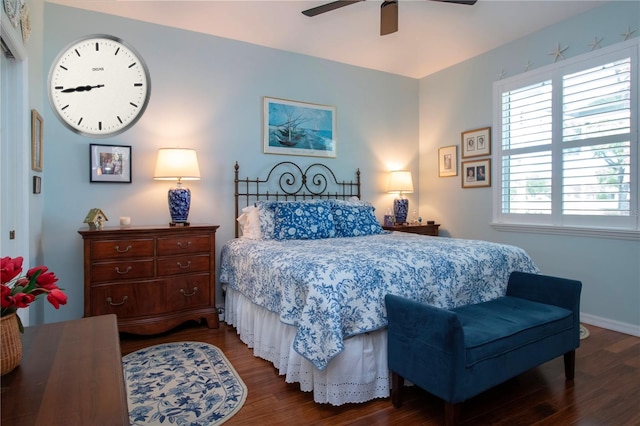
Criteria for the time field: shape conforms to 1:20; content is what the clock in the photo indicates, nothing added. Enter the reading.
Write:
8:44
